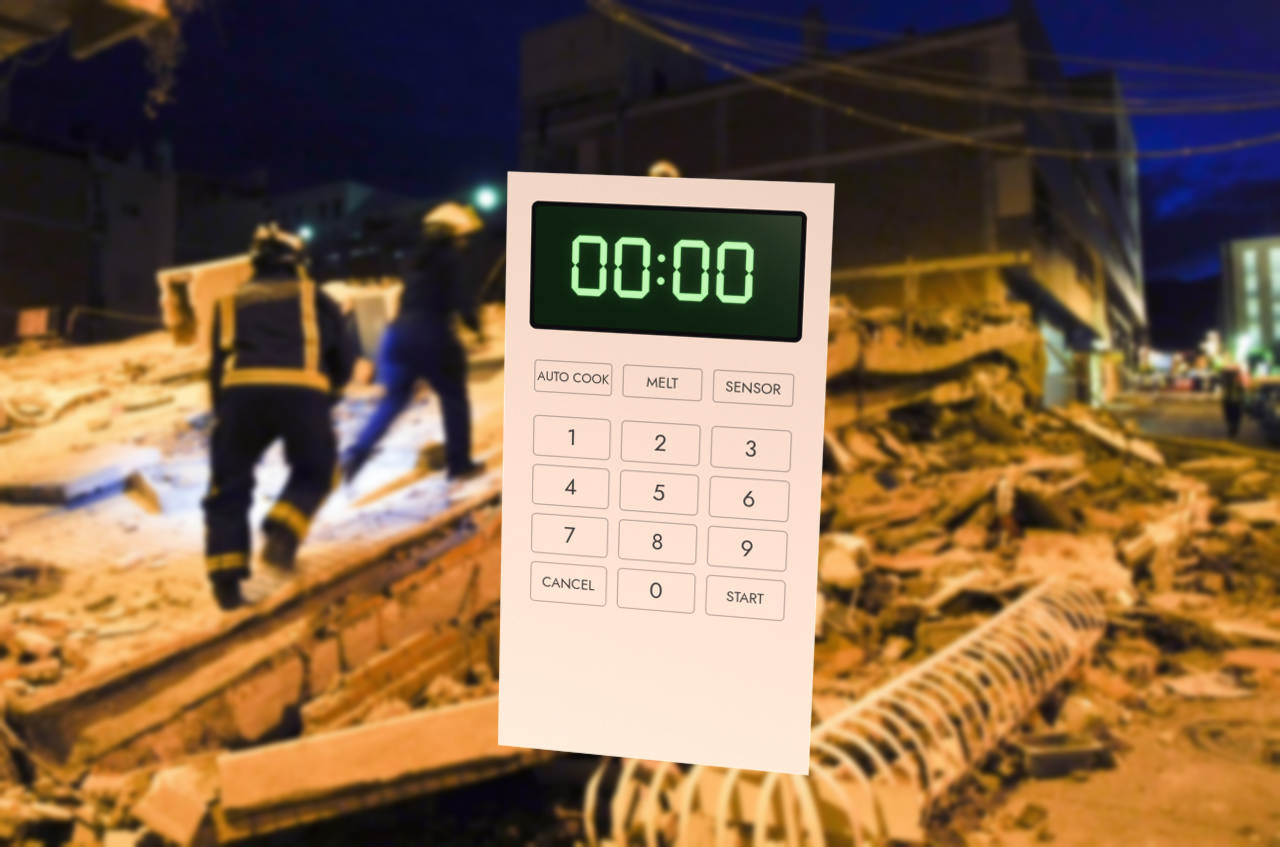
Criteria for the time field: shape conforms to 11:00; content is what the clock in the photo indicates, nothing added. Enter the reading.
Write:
0:00
